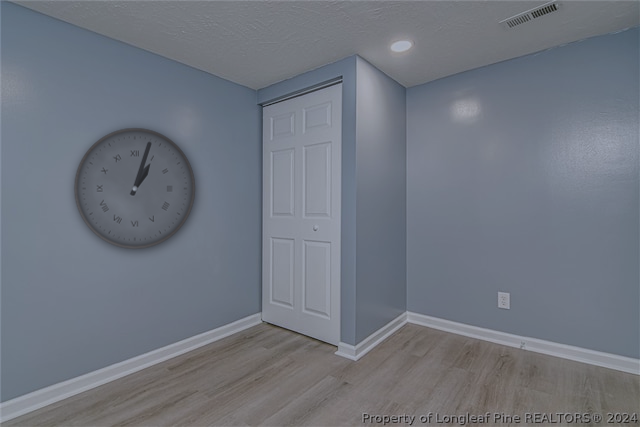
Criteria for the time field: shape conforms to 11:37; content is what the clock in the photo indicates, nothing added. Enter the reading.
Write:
1:03
